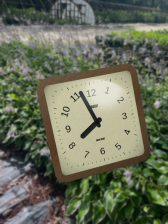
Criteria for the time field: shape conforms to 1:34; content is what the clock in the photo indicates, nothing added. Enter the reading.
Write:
7:57
